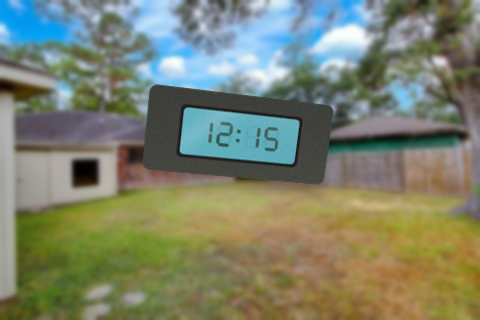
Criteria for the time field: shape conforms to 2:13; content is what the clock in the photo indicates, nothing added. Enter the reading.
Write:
12:15
